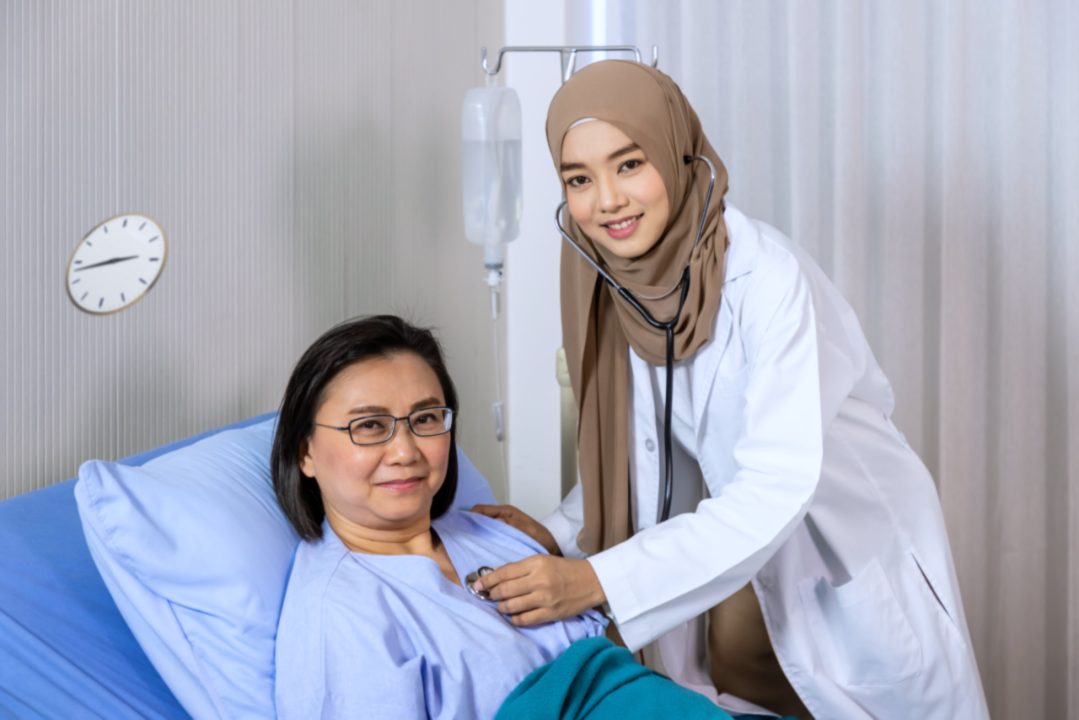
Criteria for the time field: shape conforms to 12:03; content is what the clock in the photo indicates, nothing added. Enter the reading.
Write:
2:43
